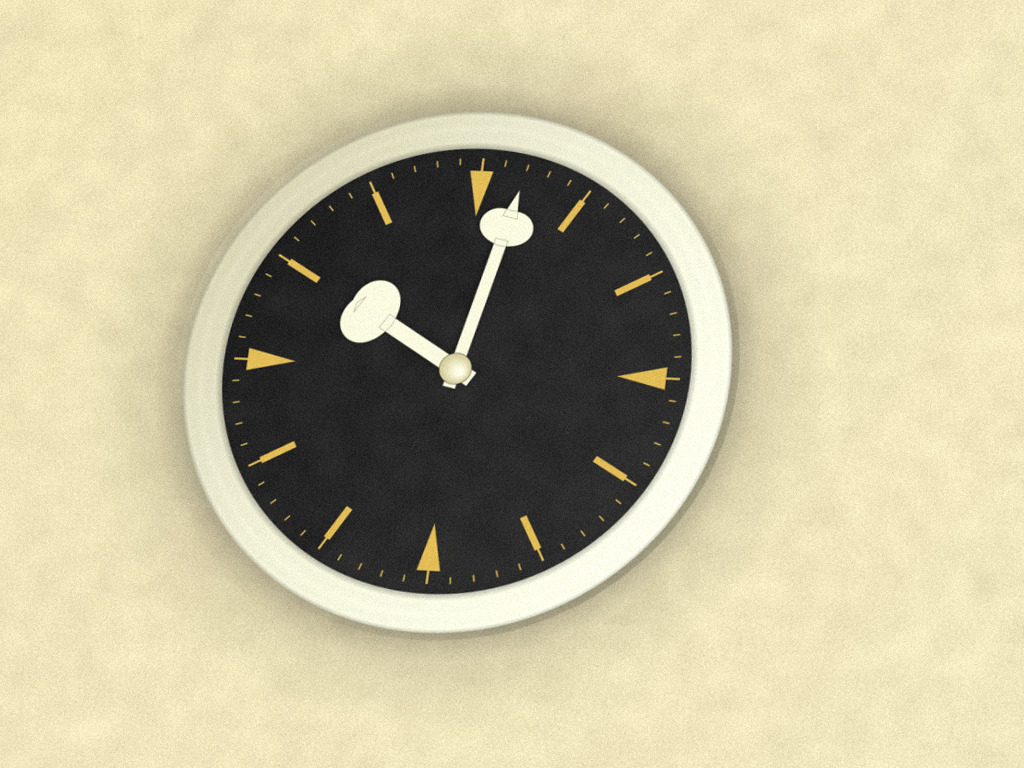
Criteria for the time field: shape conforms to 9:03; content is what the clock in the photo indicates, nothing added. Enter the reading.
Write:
10:02
